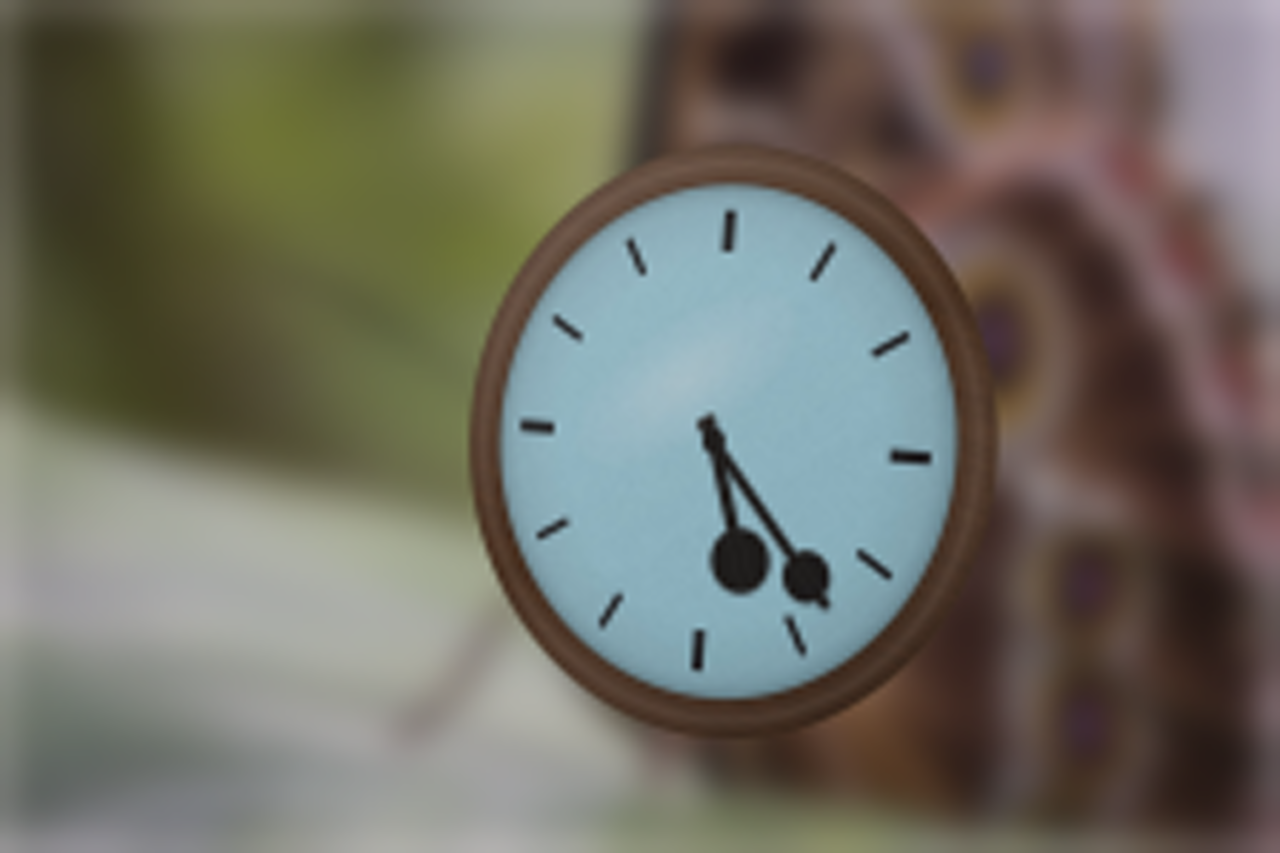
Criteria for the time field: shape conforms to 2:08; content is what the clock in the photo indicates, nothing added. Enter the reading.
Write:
5:23
